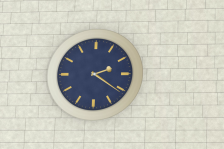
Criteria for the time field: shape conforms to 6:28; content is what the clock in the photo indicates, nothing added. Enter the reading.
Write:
2:21
